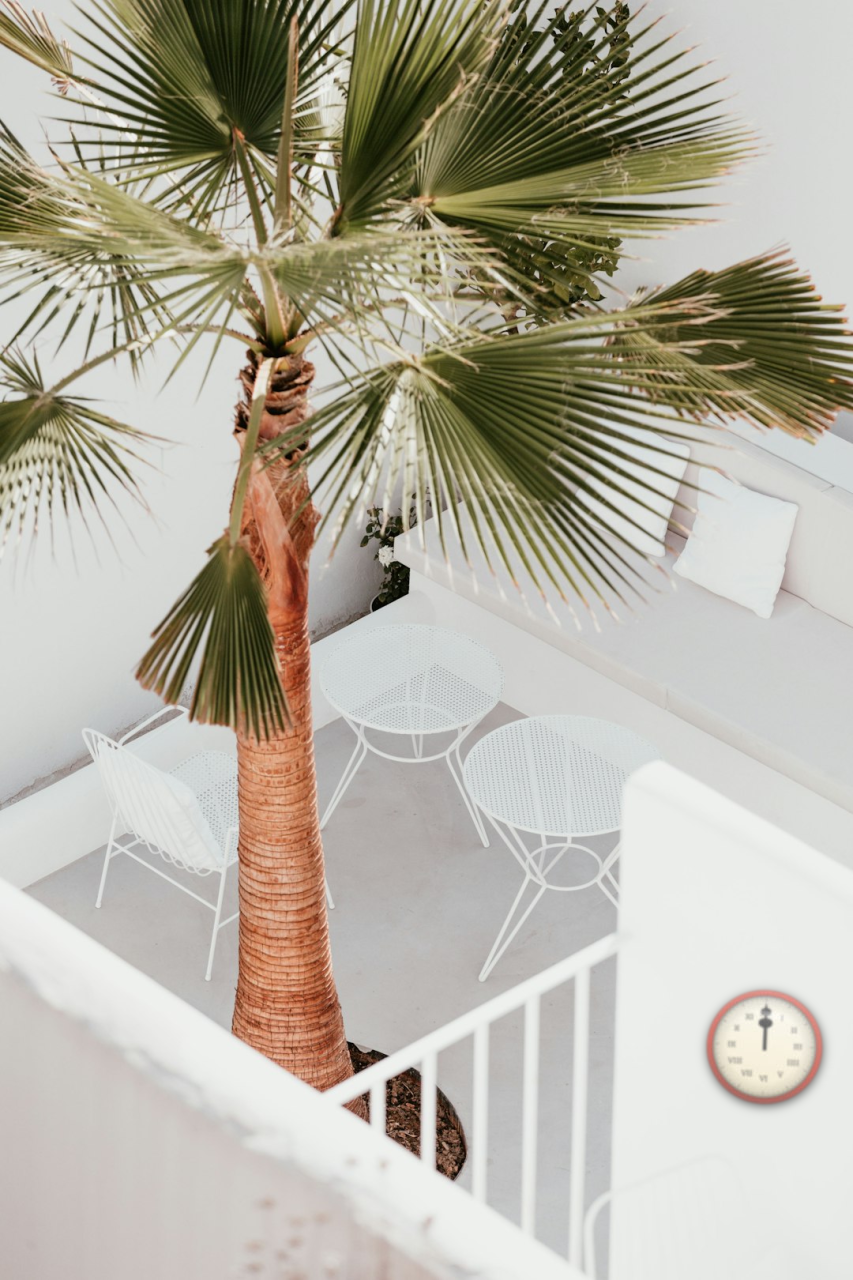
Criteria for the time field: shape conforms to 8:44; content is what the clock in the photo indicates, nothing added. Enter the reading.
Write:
12:00
